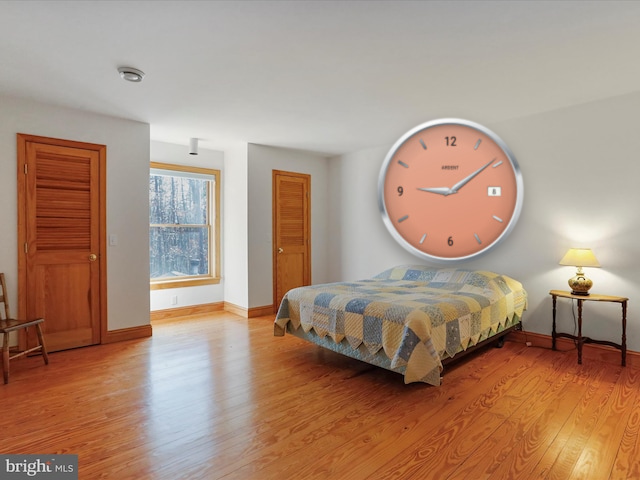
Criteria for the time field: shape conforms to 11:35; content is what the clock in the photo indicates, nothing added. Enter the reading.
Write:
9:09
